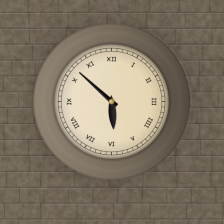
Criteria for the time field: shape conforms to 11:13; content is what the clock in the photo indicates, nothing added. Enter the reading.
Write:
5:52
